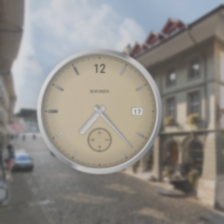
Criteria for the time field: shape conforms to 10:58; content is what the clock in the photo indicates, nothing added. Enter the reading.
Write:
7:23
